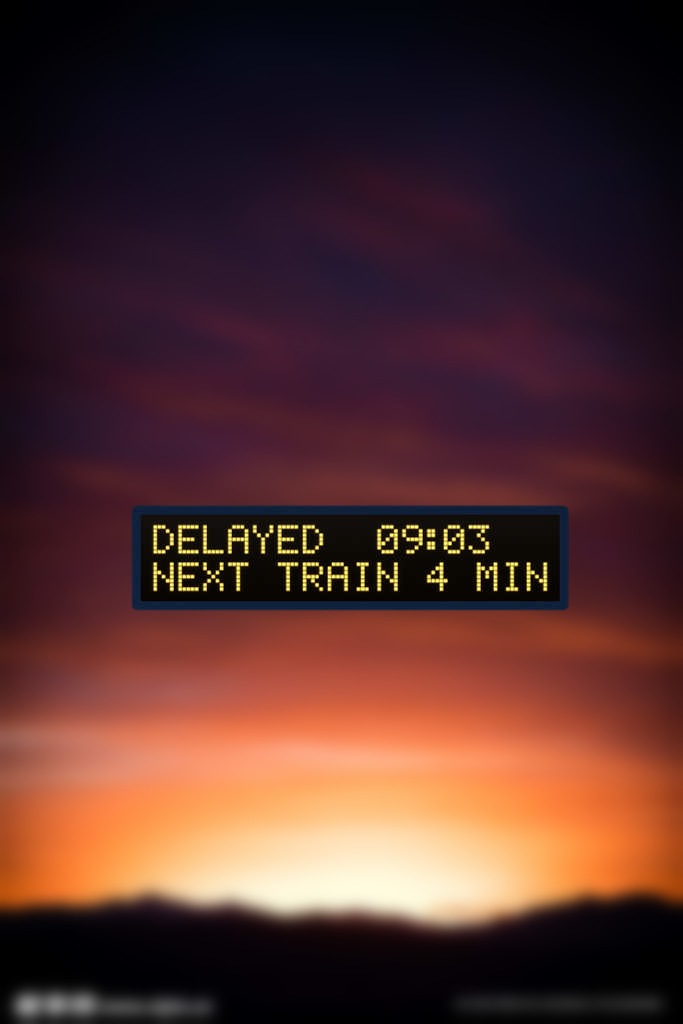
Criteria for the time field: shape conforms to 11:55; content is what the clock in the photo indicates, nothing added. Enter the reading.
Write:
9:03
